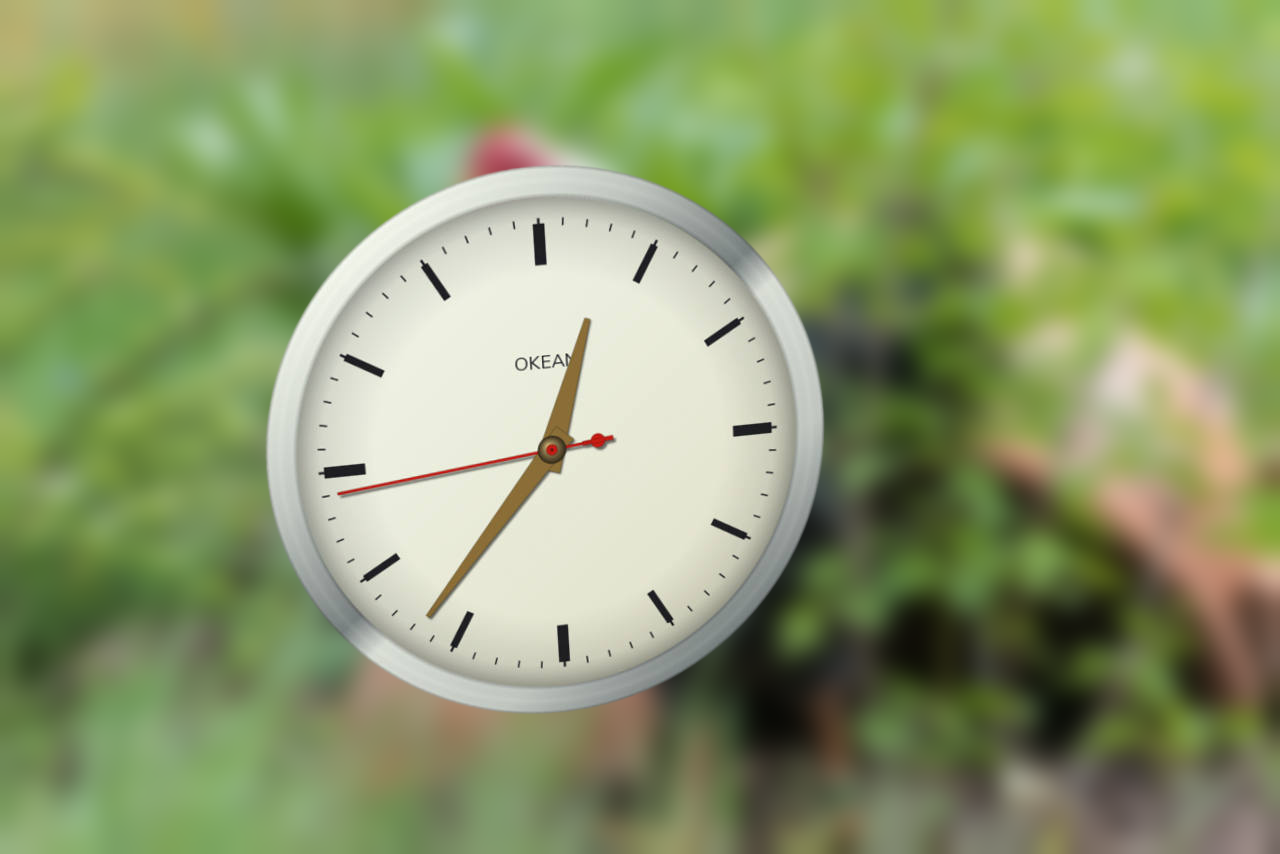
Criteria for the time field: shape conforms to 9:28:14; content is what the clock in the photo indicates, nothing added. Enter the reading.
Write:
12:36:44
